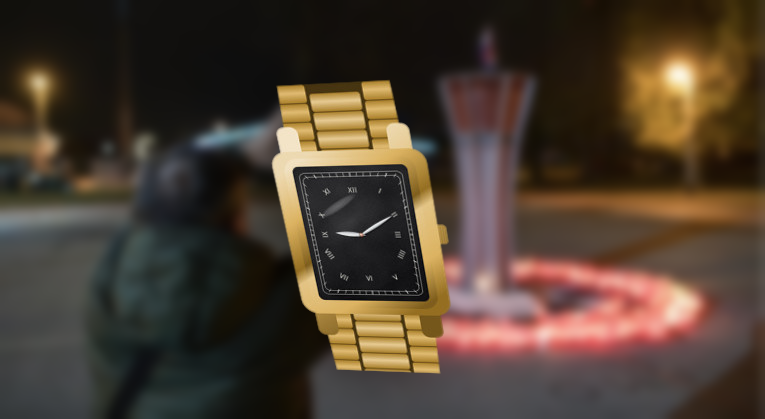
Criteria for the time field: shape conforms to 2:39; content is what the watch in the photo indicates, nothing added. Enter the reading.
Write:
9:10
